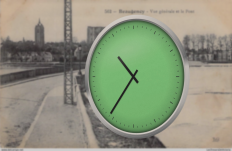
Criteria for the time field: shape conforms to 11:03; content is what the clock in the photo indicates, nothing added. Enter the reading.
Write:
10:36
